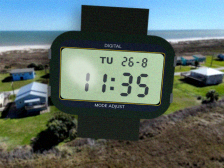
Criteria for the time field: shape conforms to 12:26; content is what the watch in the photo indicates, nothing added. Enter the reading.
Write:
11:35
